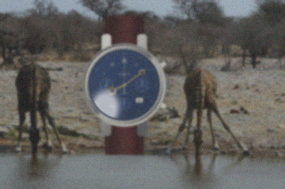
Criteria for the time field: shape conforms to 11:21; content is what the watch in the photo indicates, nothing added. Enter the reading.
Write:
8:09
